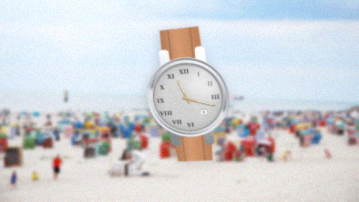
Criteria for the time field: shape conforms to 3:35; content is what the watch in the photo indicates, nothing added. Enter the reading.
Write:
11:18
